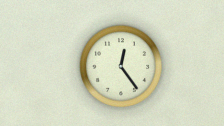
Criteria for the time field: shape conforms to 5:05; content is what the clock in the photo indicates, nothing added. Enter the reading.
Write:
12:24
